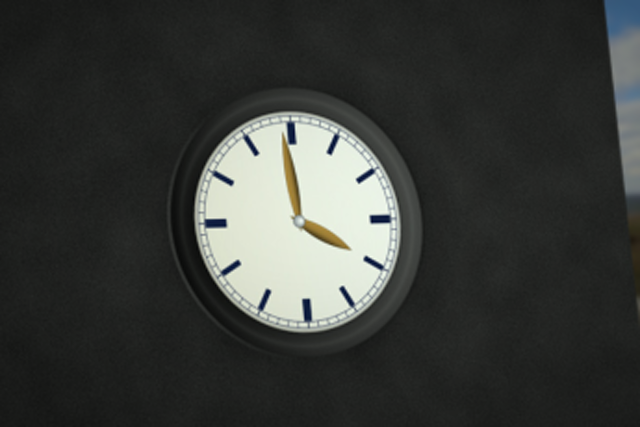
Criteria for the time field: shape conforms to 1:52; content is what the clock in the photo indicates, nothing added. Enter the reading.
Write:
3:59
